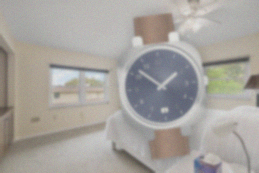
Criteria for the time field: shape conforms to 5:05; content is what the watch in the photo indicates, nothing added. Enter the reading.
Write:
1:52
